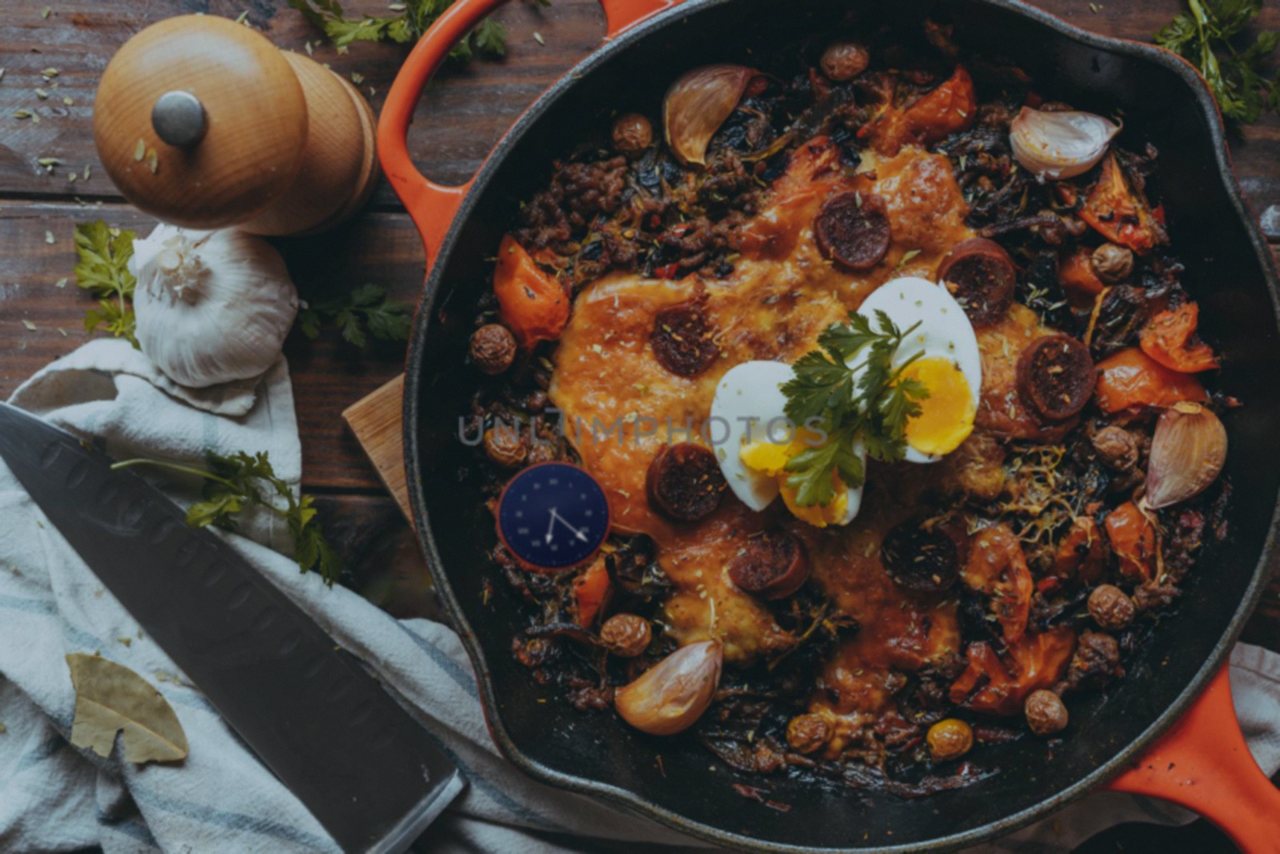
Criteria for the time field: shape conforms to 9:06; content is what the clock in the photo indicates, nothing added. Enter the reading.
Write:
6:22
